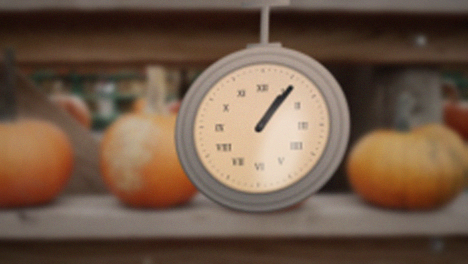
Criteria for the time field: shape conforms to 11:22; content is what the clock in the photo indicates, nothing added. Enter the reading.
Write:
1:06
